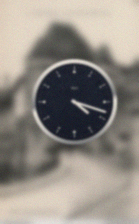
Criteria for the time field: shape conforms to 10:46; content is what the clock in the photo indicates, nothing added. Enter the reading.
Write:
4:18
